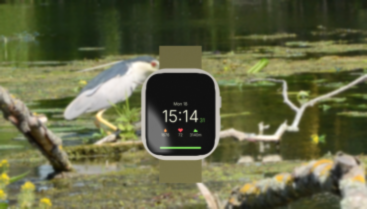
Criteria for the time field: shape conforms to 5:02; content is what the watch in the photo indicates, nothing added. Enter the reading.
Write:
15:14
